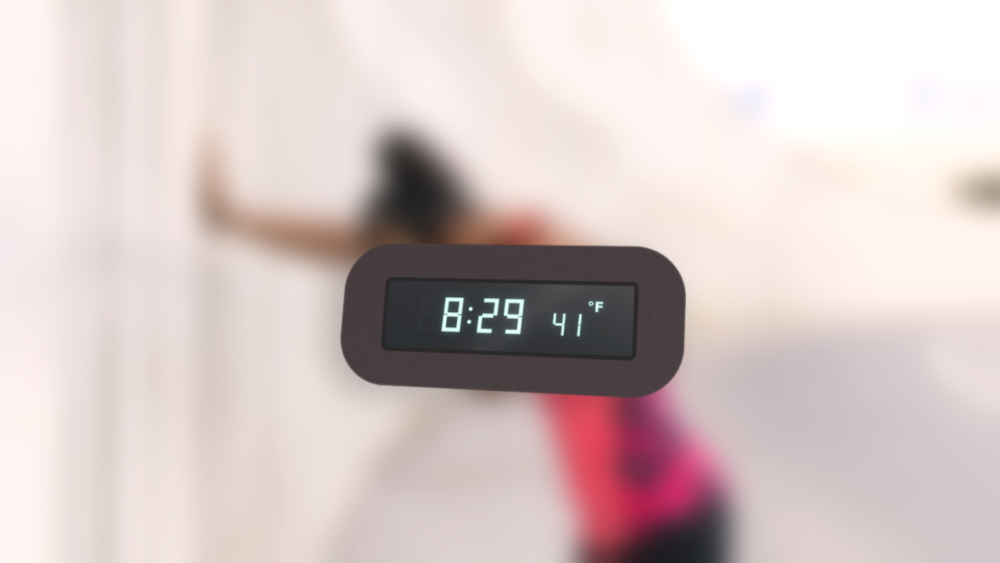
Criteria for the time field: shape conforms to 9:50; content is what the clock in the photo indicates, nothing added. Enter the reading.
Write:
8:29
